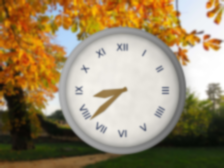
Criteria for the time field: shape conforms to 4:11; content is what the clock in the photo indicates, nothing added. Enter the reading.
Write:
8:38
